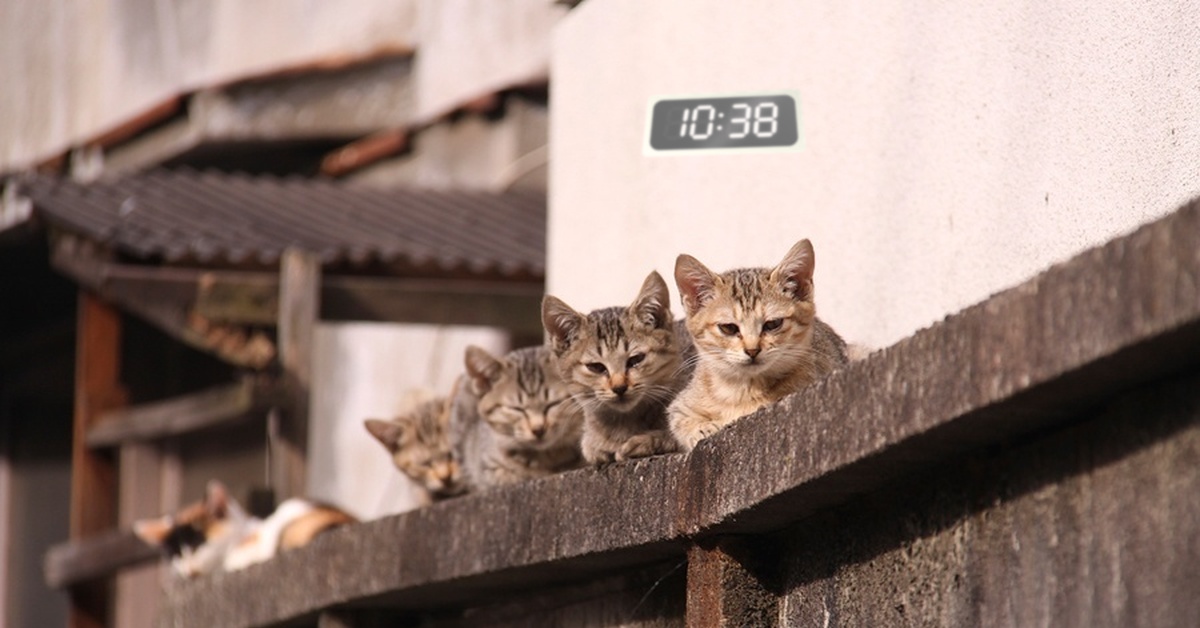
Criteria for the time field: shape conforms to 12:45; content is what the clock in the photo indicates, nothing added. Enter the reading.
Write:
10:38
